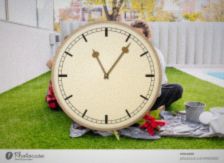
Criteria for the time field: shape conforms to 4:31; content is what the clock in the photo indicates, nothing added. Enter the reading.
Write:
11:06
